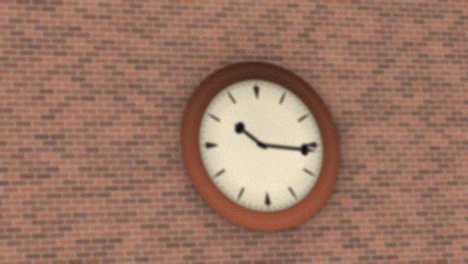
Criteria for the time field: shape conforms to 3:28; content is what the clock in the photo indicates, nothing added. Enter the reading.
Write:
10:16
